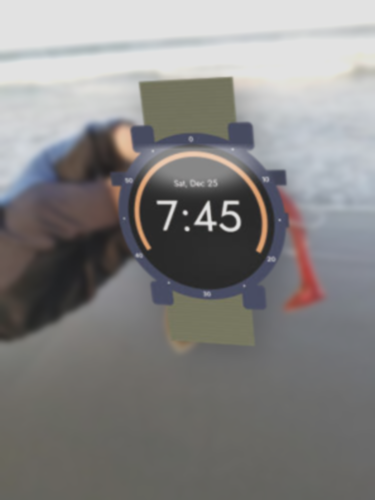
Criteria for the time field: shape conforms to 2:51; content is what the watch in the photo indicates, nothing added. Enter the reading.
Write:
7:45
